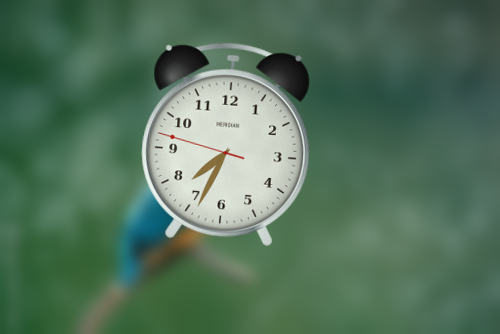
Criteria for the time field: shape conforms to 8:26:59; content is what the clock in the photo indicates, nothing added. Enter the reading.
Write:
7:33:47
